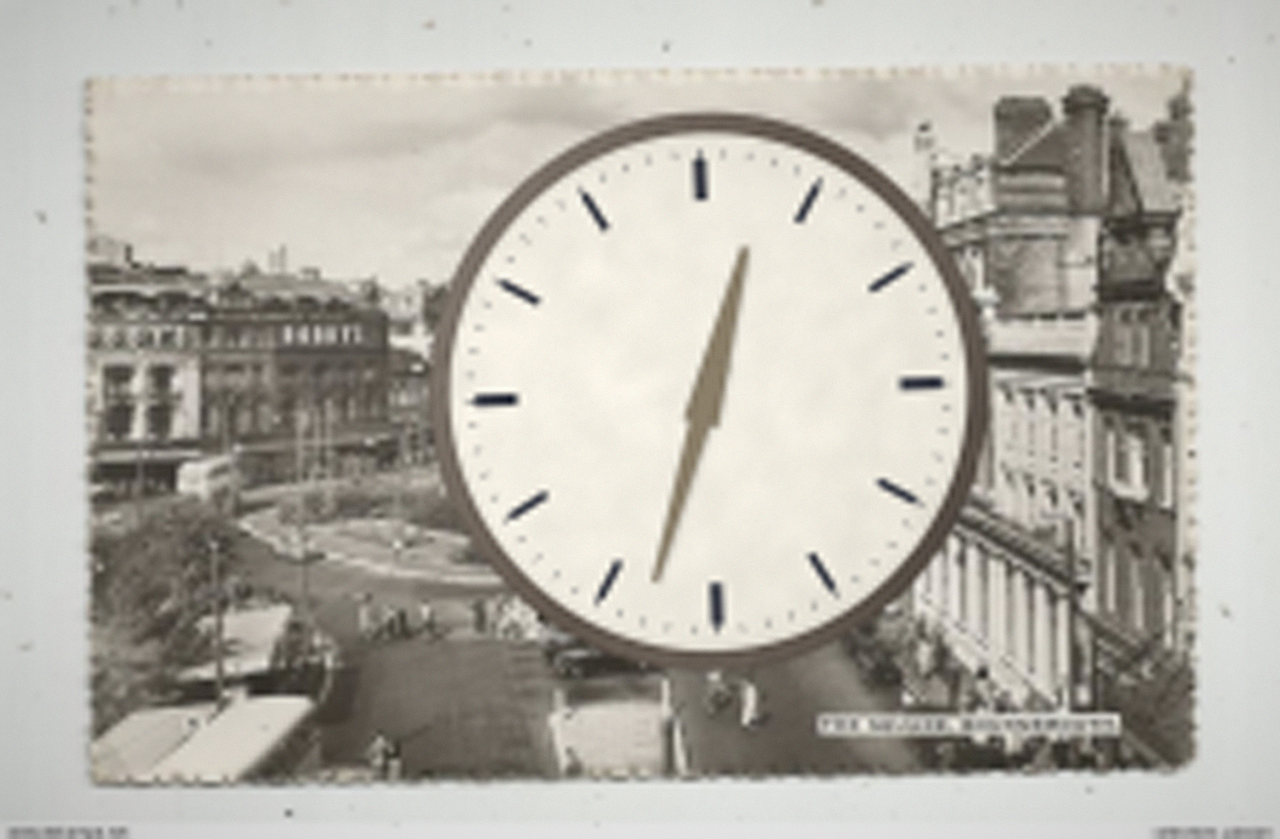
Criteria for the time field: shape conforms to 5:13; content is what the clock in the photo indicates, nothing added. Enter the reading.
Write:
12:33
